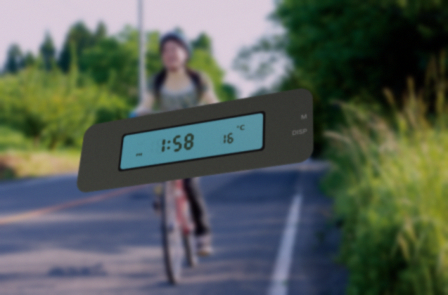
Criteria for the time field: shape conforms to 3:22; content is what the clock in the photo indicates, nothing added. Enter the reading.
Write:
1:58
